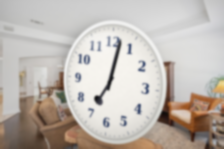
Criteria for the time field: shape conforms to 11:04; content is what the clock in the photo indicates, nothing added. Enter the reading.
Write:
7:02
